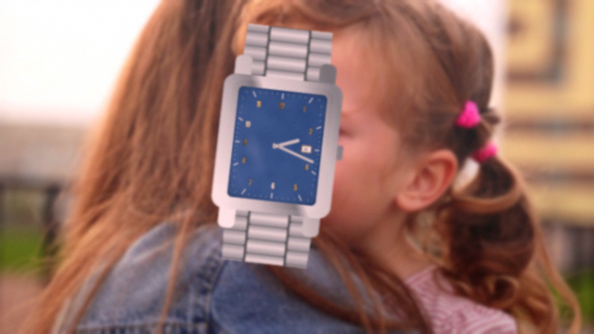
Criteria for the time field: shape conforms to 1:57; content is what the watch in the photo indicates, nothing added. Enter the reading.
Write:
2:18
